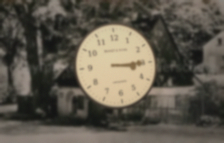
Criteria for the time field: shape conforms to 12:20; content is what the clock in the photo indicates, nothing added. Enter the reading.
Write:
3:15
